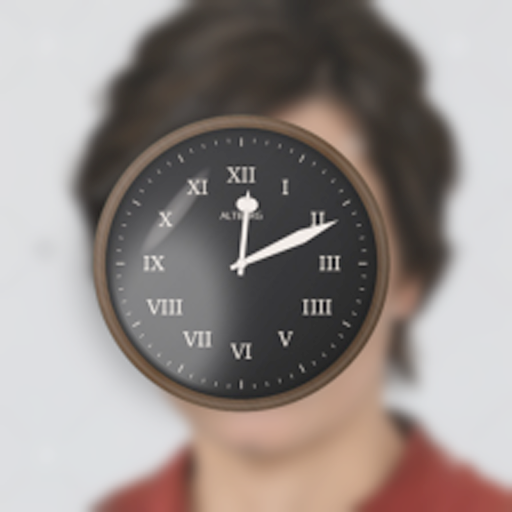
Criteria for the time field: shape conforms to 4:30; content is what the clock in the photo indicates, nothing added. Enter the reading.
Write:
12:11
